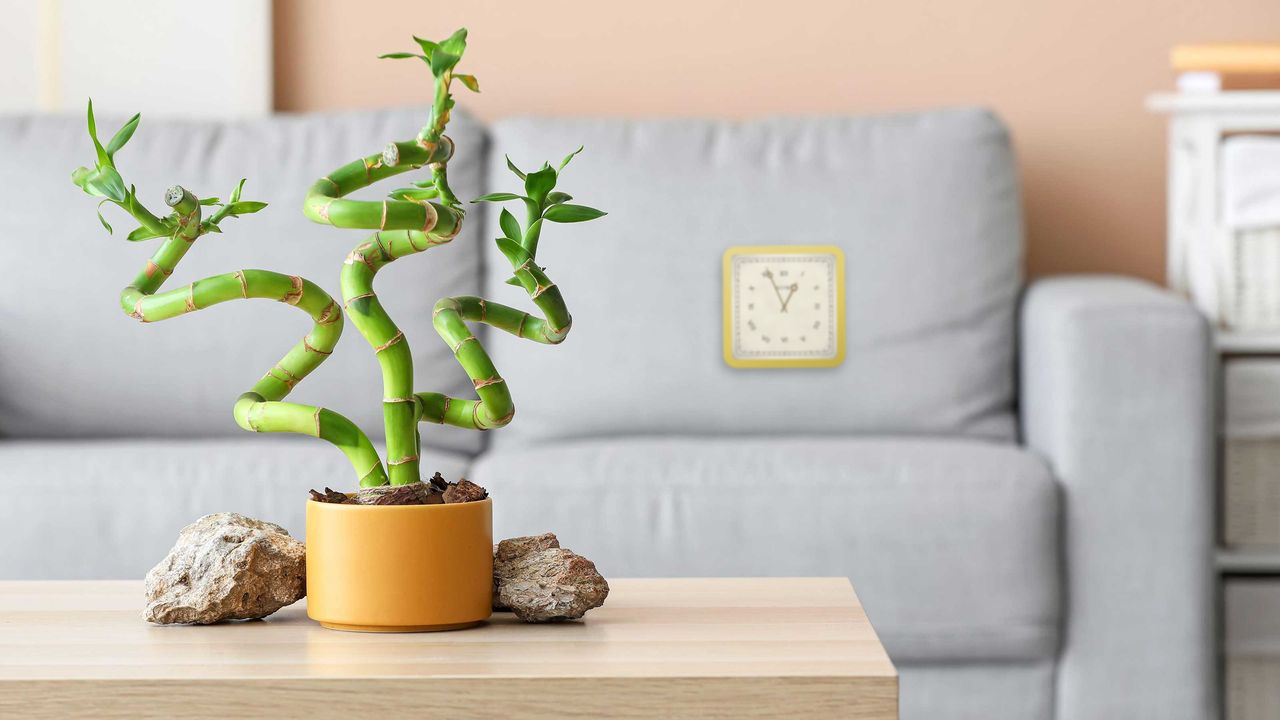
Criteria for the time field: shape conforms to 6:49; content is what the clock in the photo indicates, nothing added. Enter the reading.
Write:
12:56
